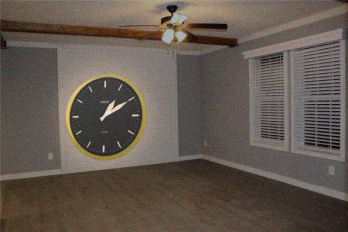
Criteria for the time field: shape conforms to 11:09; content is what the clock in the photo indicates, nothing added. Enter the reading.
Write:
1:10
